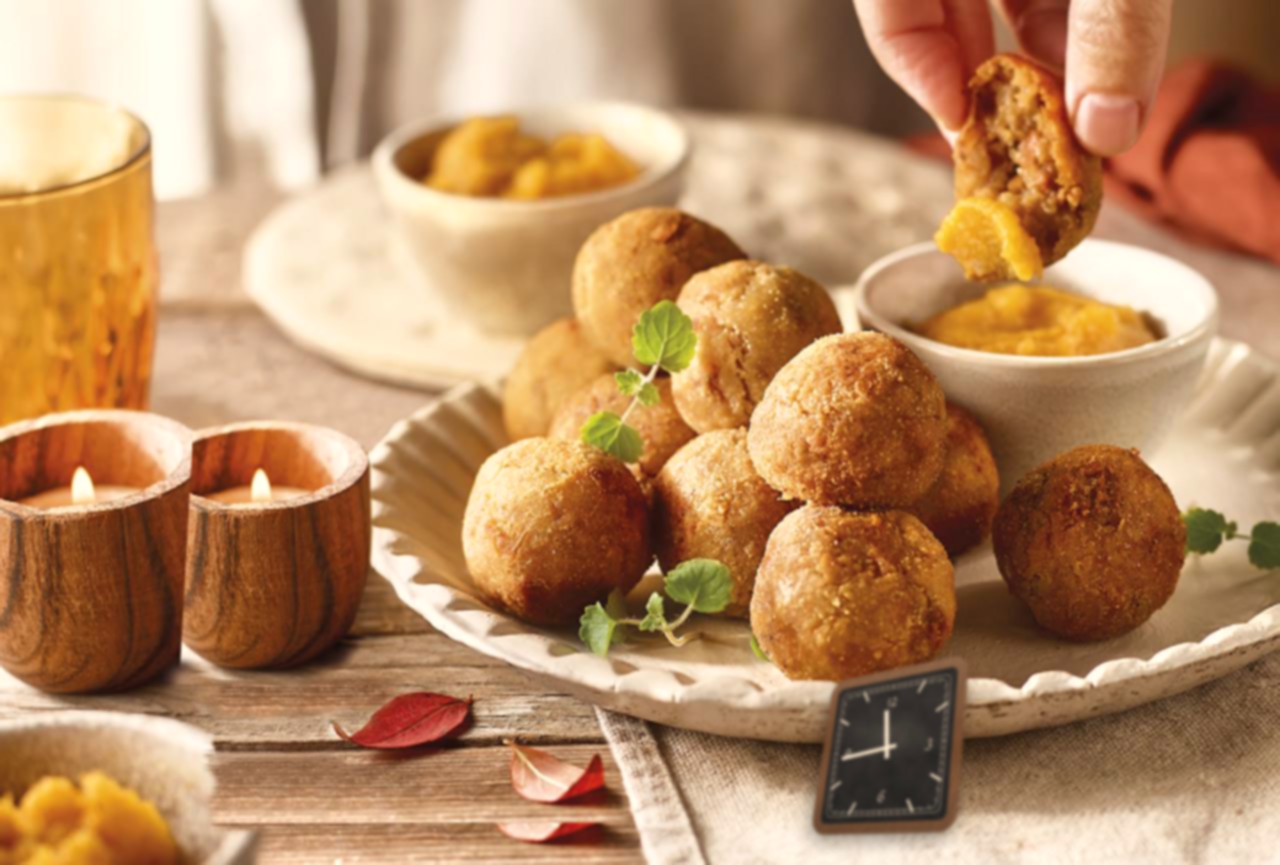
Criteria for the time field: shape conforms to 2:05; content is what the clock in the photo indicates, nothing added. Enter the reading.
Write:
11:44
